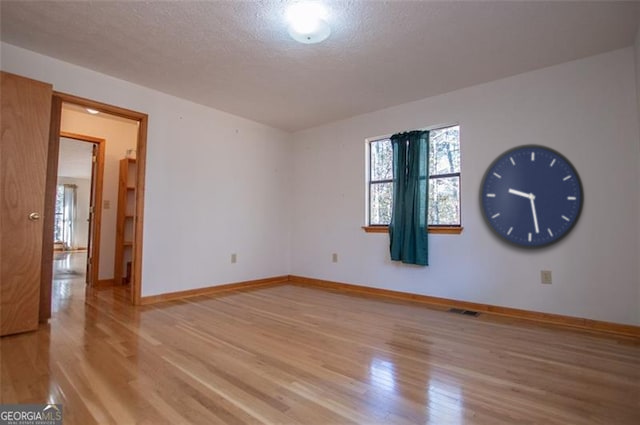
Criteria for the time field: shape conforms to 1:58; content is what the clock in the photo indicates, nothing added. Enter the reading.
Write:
9:28
